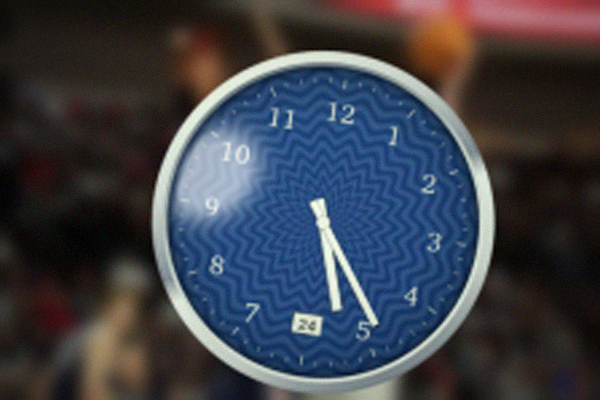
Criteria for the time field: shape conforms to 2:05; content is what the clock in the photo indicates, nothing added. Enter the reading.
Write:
5:24
